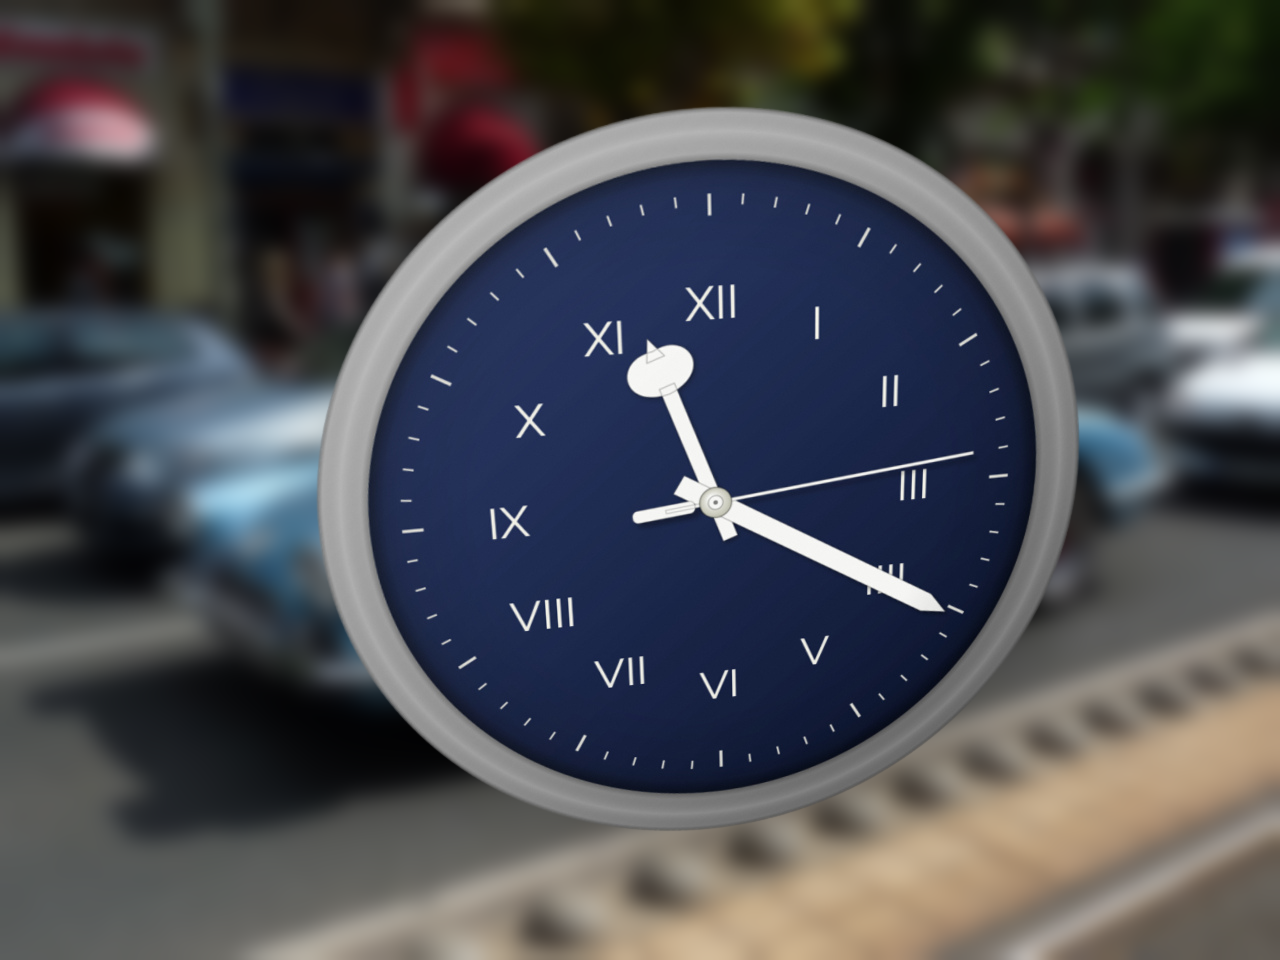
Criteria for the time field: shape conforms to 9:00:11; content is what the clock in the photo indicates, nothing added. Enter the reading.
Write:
11:20:14
